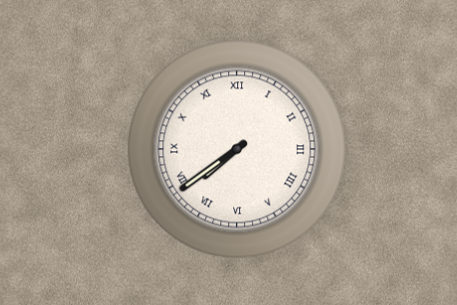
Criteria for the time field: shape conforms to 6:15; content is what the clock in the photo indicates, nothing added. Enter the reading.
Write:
7:39
